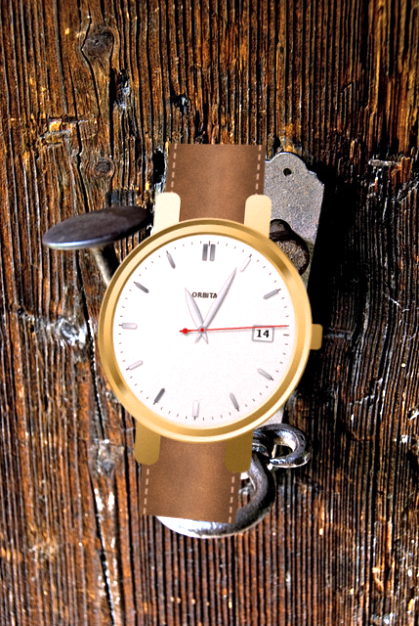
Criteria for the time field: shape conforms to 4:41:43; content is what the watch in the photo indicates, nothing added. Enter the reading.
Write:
11:04:14
